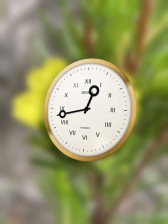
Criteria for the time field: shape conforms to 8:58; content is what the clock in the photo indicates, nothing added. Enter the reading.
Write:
12:43
